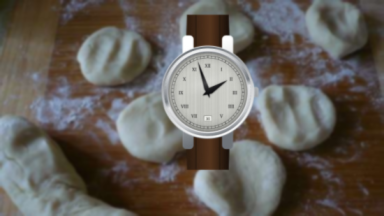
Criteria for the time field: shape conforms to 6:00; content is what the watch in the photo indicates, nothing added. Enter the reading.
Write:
1:57
